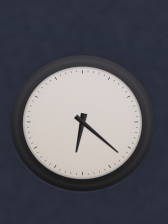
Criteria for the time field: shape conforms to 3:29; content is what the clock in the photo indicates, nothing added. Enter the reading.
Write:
6:22
